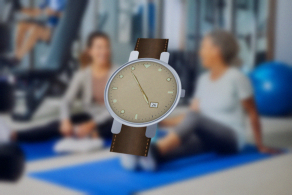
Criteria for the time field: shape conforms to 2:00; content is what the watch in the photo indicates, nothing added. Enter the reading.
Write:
4:54
